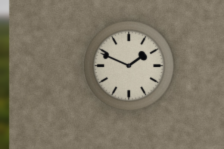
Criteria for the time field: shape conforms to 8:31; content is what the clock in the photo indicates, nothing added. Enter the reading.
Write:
1:49
